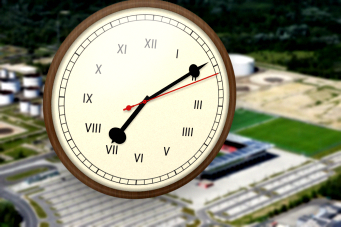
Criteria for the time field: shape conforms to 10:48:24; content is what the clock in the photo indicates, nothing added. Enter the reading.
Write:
7:09:11
